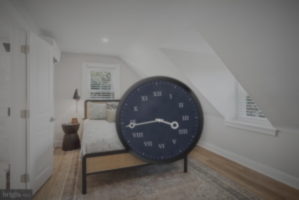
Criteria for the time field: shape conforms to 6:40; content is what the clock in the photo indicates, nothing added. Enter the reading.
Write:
3:44
